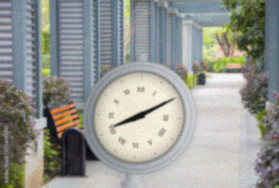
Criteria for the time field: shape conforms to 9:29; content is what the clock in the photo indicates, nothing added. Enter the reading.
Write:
8:10
